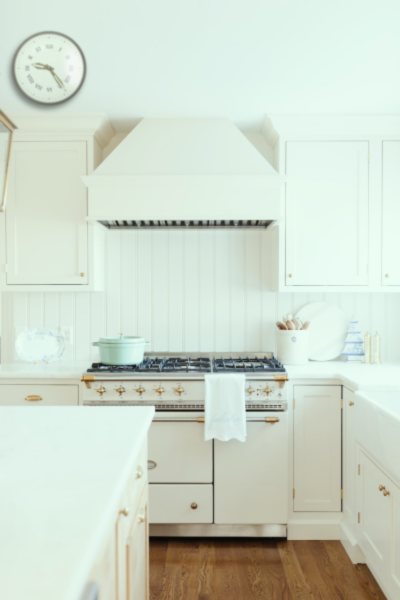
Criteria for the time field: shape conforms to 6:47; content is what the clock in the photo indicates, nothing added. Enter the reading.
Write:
9:24
